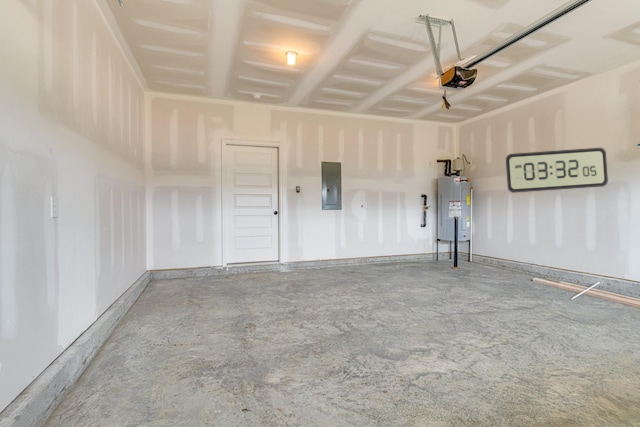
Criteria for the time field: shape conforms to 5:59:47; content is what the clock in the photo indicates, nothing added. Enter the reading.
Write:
3:32:05
